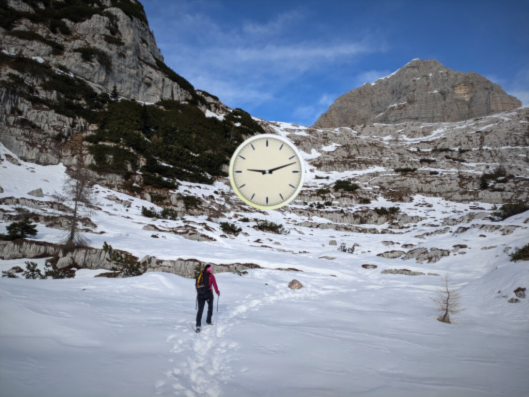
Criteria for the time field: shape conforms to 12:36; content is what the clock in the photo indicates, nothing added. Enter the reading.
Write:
9:12
